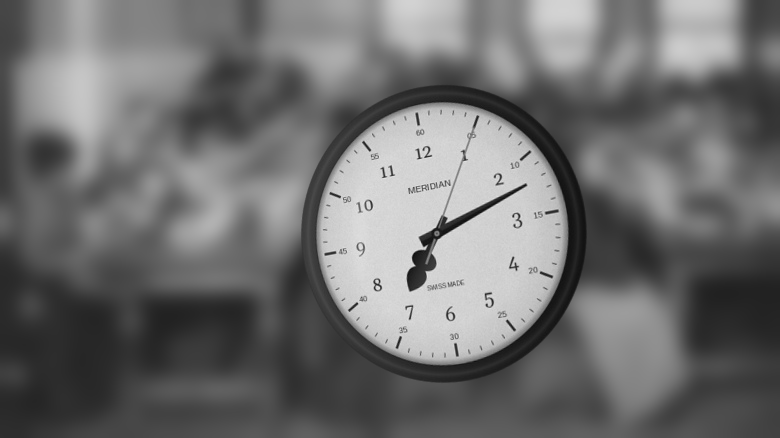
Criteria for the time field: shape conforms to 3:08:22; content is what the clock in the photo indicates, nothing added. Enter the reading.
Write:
7:12:05
